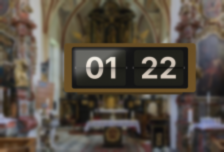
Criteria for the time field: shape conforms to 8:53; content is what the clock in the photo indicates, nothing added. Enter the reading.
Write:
1:22
